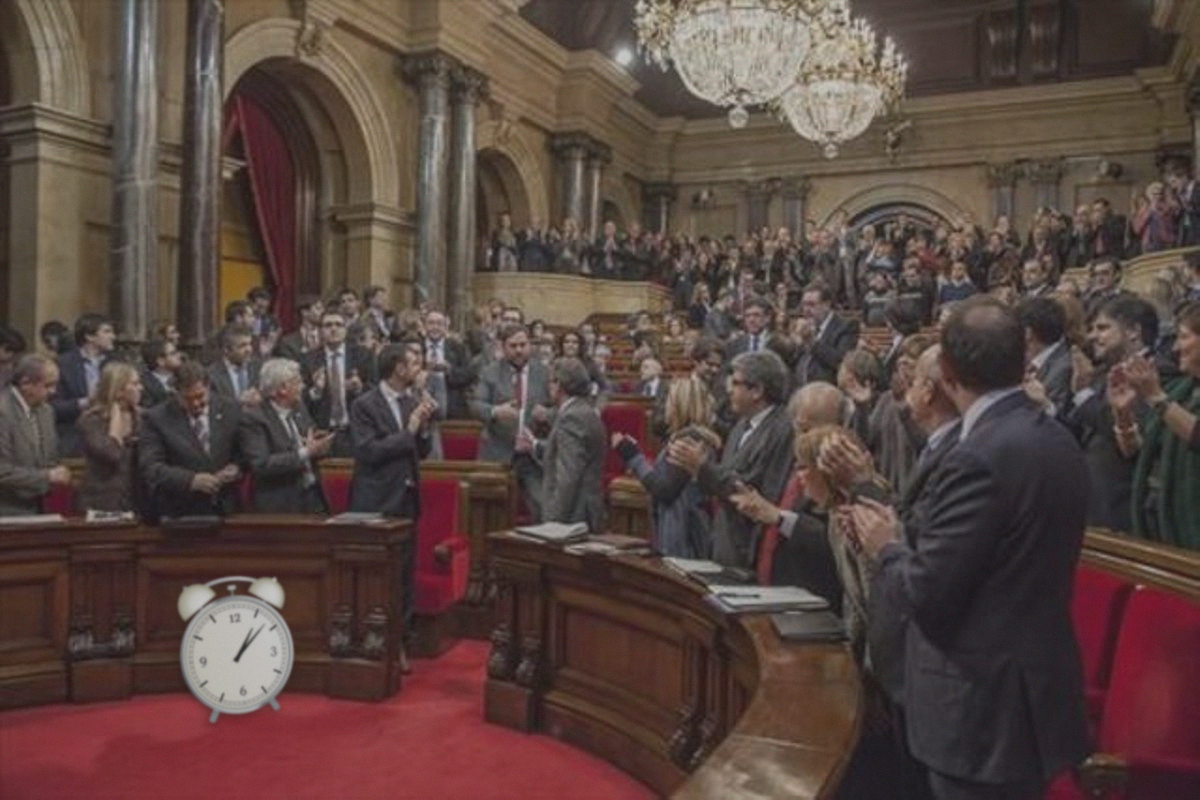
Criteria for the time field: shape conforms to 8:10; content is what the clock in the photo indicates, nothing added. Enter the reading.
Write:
1:08
